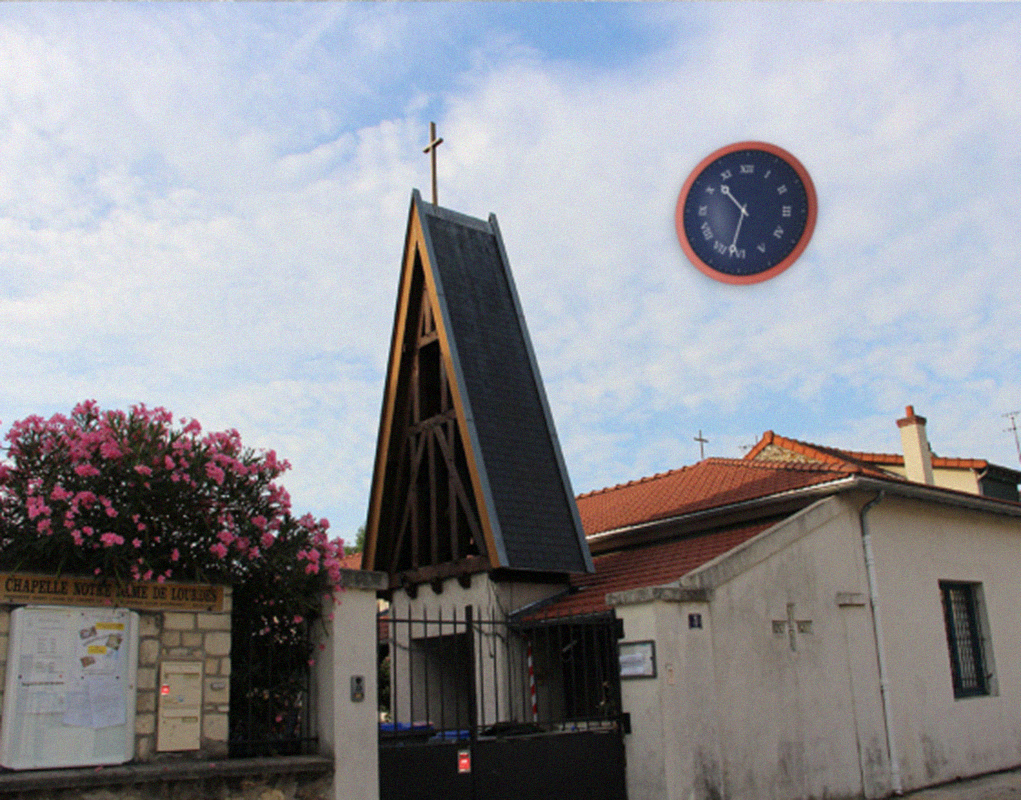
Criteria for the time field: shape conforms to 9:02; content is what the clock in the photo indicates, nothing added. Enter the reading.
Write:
10:32
